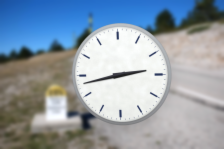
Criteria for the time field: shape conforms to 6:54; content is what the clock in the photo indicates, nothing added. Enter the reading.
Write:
2:43
